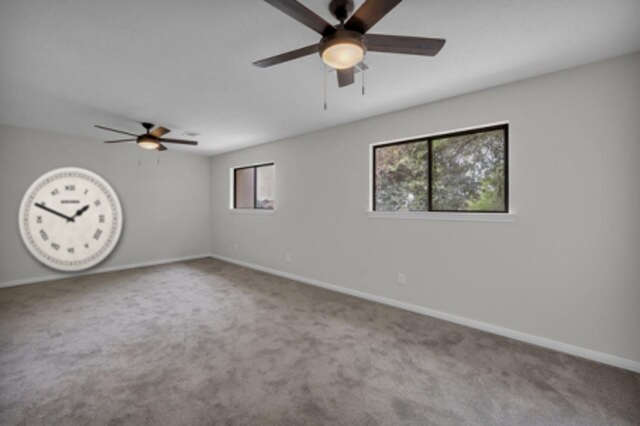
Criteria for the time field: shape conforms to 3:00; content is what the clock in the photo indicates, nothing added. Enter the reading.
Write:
1:49
